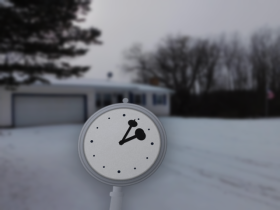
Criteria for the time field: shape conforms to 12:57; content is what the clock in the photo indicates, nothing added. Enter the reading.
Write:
2:04
